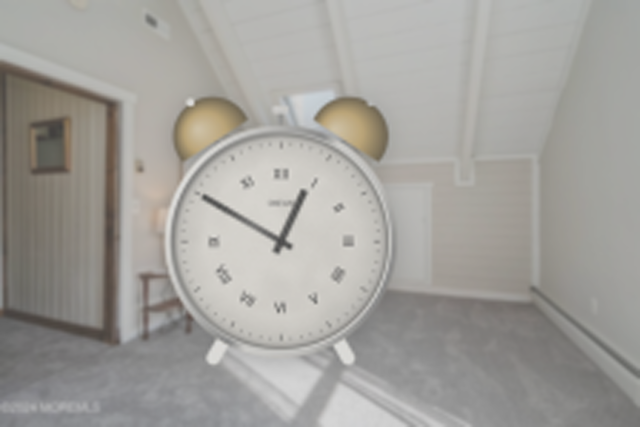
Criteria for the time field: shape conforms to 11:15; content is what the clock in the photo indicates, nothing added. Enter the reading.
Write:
12:50
